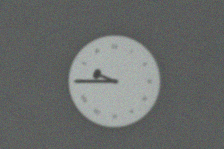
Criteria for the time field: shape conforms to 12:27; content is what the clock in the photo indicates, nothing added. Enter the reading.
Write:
9:45
